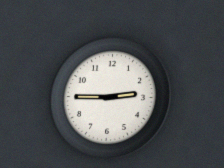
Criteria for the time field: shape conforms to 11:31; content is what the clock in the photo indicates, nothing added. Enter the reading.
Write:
2:45
